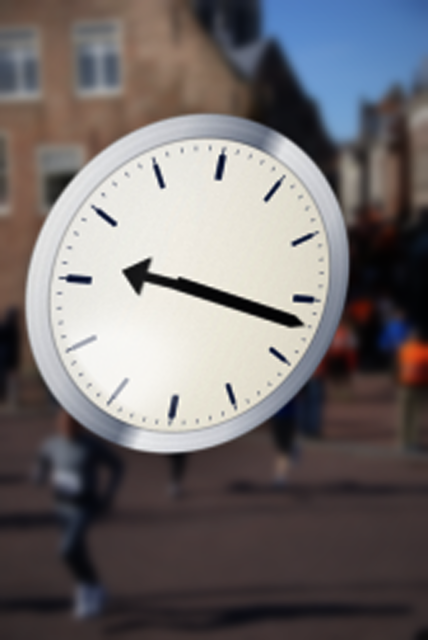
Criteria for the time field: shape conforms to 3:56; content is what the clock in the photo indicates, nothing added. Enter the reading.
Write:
9:17
